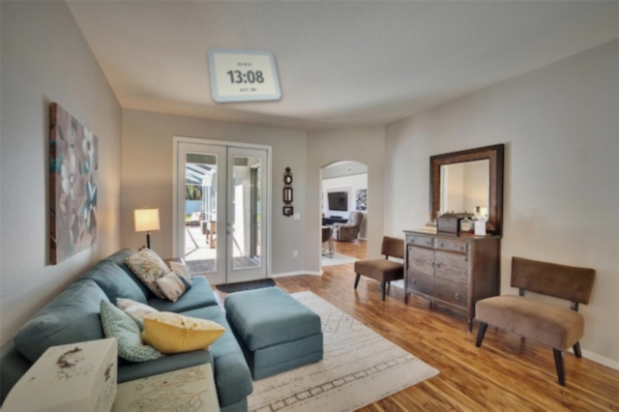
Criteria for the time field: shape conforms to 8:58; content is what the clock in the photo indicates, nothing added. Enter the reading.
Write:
13:08
